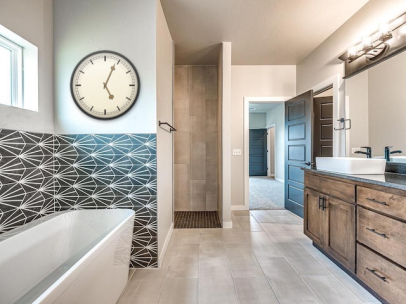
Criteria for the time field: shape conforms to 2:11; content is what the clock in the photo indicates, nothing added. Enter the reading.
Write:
5:04
